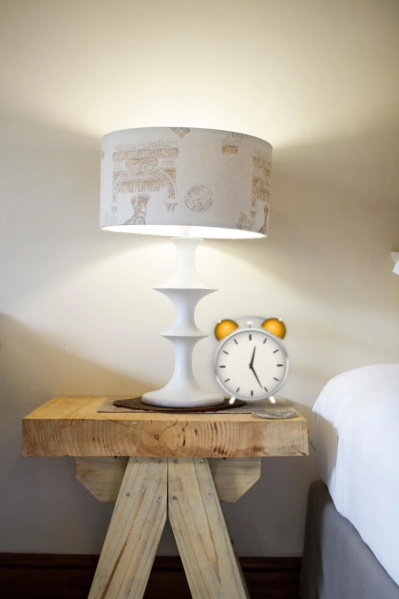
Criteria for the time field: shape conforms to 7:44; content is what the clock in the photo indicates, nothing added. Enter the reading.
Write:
12:26
